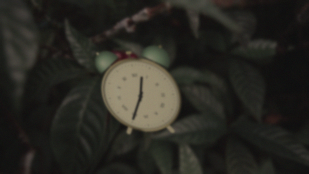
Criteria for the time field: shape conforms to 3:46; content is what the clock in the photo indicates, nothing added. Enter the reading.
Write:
12:35
